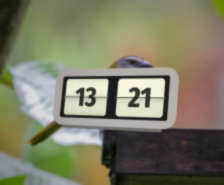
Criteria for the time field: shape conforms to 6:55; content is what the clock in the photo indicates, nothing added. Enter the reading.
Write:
13:21
